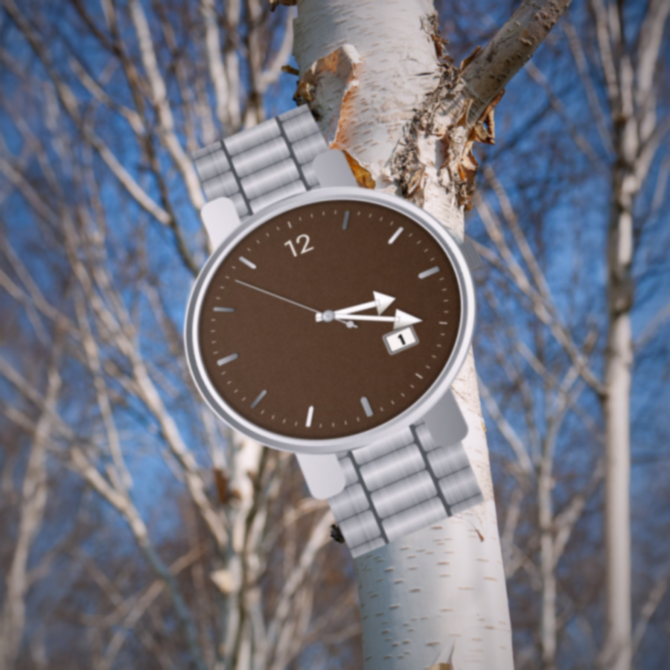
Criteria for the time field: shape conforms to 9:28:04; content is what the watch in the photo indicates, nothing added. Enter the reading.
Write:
3:19:53
